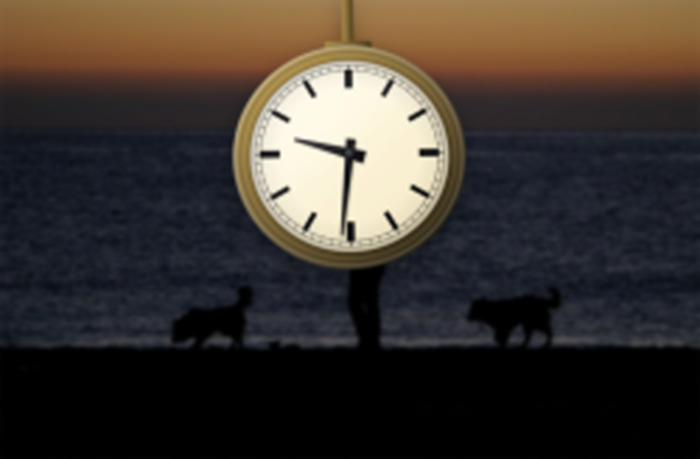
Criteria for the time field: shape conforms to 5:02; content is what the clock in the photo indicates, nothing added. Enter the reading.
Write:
9:31
